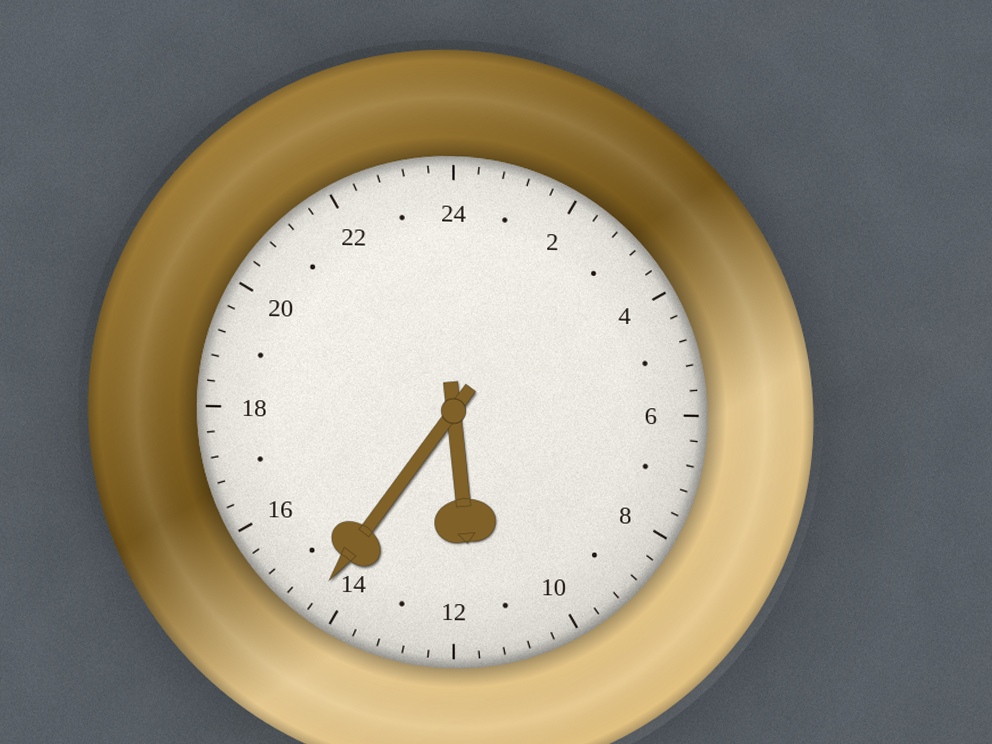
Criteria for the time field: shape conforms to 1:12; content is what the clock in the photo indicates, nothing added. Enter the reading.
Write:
11:36
